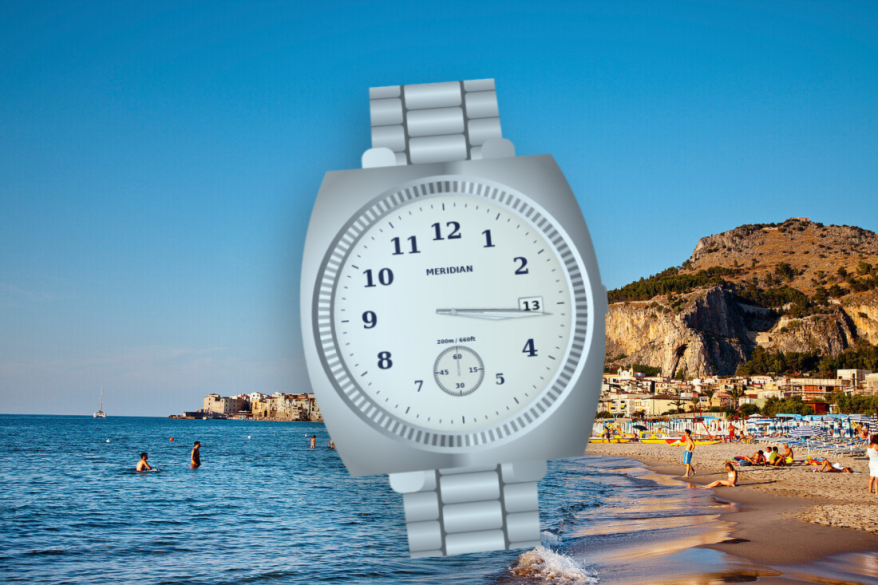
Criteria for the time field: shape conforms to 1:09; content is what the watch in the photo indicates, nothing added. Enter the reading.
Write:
3:16
